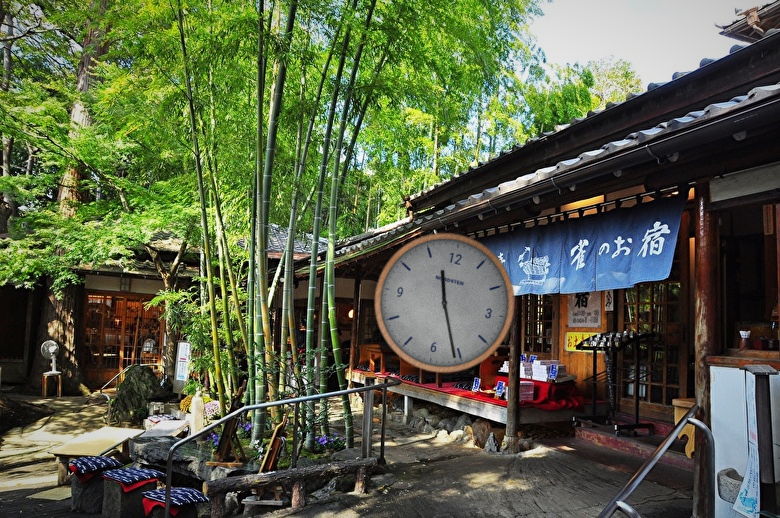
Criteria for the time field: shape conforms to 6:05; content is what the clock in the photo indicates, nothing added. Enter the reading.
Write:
11:26
